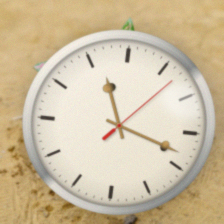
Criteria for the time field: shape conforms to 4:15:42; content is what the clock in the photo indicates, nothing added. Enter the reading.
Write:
11:18:07
